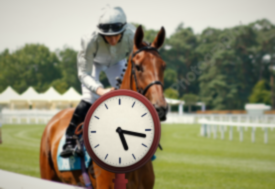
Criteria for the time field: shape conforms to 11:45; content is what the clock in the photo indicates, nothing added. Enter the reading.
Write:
5:17
